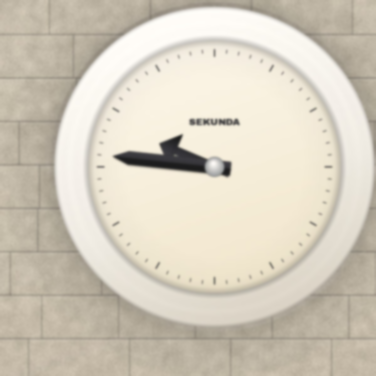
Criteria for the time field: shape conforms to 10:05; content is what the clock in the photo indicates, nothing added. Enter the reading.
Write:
9:46
